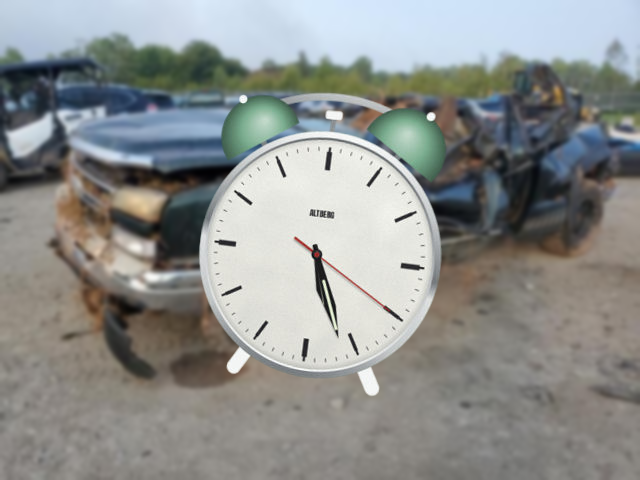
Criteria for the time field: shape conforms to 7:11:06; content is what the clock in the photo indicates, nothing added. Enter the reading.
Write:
5:26:20
